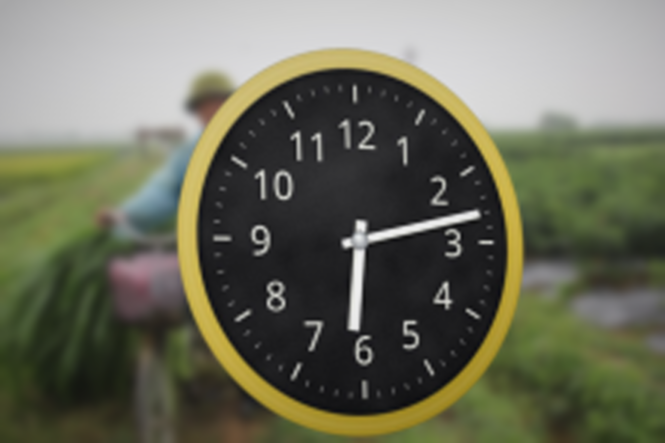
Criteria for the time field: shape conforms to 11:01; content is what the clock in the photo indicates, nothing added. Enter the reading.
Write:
6:13
